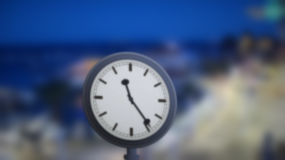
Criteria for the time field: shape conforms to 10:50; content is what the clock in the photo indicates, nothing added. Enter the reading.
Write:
11:24
